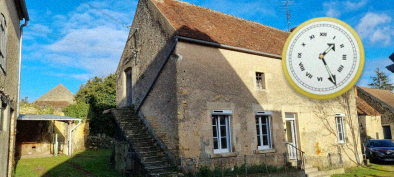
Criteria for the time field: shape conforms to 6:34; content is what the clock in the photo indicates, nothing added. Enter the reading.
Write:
1:25
